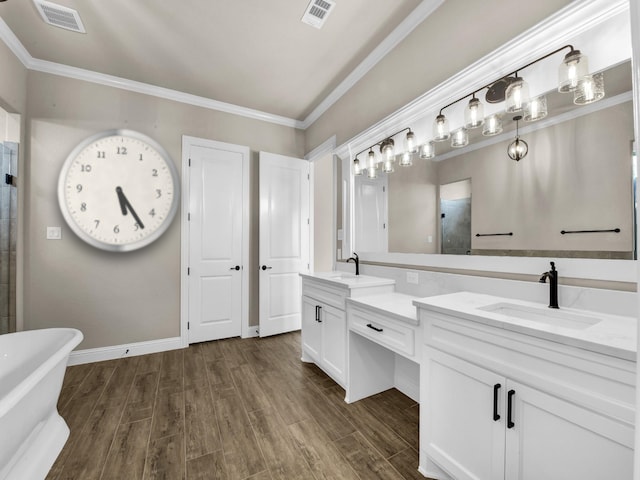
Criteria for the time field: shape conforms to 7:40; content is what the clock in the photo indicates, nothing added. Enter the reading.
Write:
5:24
